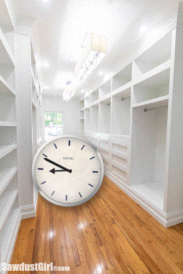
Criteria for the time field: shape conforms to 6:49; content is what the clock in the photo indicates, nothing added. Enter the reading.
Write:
8:49
